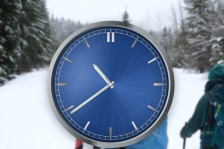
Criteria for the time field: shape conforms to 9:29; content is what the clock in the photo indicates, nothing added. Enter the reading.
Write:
10:39
